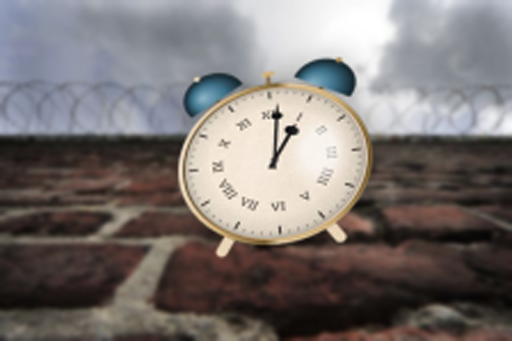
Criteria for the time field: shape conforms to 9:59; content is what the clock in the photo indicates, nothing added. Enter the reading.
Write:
1:01
